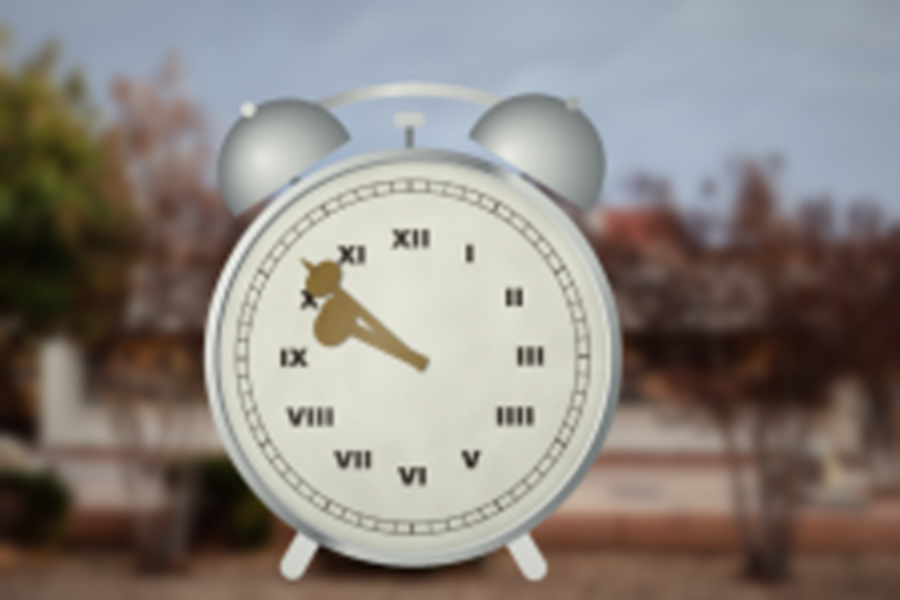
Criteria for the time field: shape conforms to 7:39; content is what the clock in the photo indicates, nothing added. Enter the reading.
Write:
9:52
